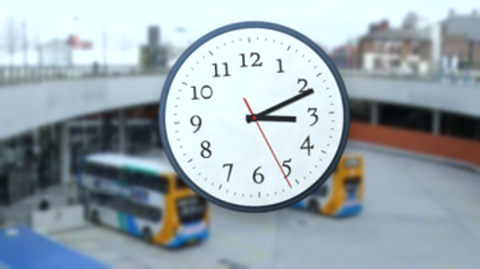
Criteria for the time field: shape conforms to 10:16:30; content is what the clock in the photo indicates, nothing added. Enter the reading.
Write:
3:11:26
